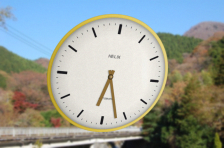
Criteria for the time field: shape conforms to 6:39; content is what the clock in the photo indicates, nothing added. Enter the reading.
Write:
6:27
